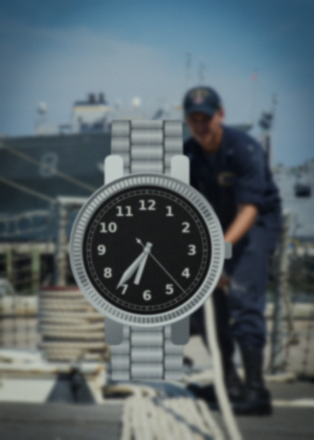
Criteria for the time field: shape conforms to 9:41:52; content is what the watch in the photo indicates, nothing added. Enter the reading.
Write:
6:36:23
